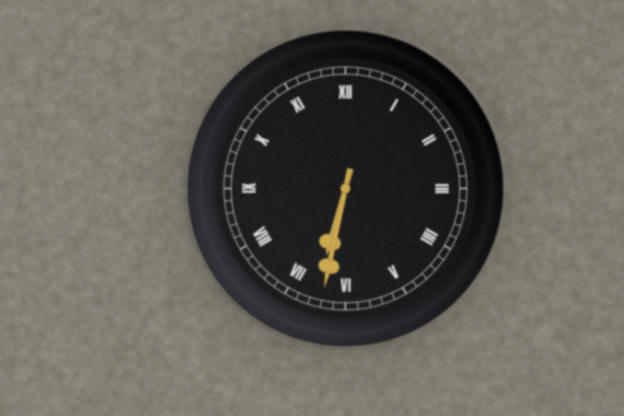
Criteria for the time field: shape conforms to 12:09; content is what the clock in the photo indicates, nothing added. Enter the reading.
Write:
6:32
